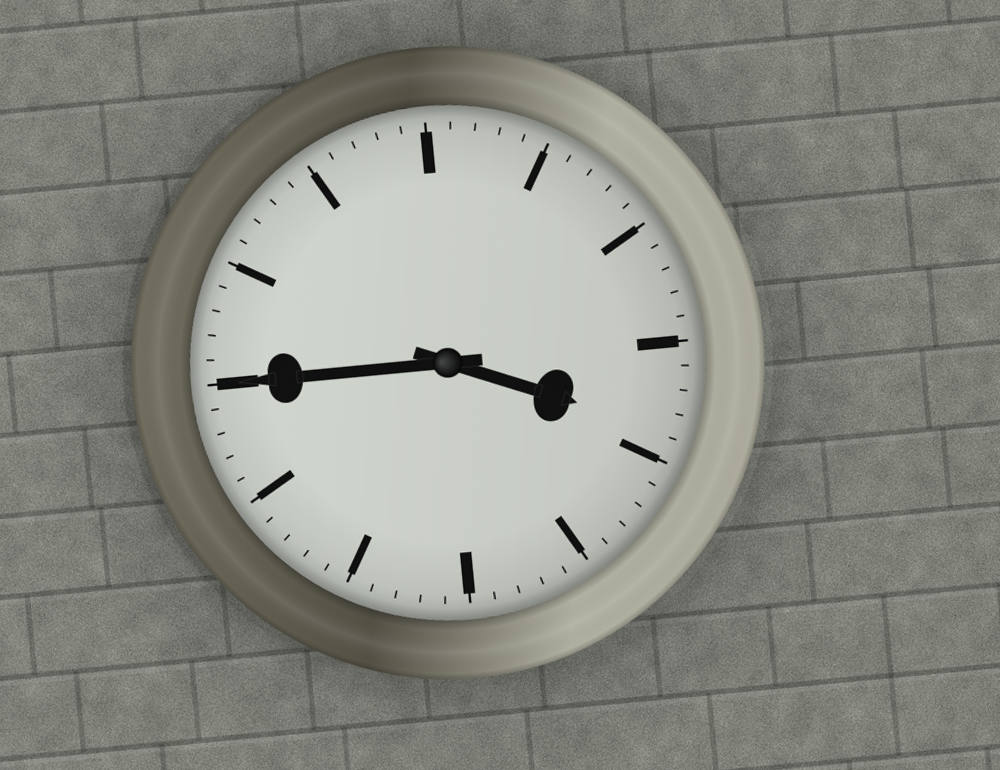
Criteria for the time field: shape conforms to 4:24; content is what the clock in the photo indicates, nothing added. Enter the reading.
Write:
3:45
